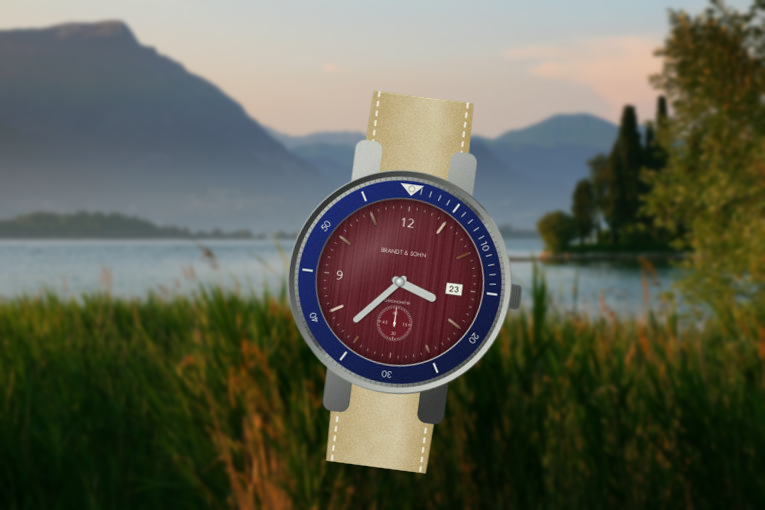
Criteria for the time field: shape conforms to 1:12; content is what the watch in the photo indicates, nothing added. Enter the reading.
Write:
3:37
